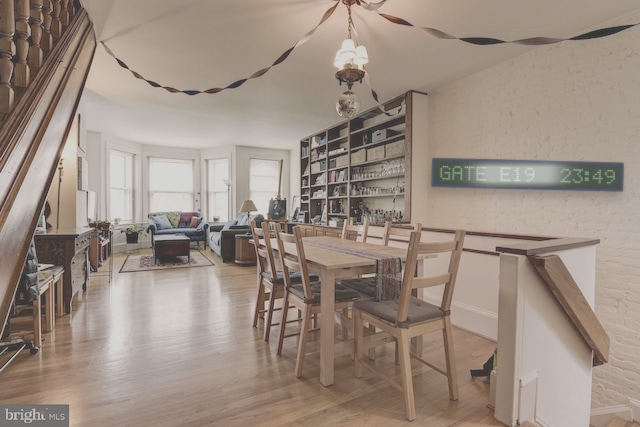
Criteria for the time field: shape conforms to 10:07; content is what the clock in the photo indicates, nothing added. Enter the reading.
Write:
23:49
